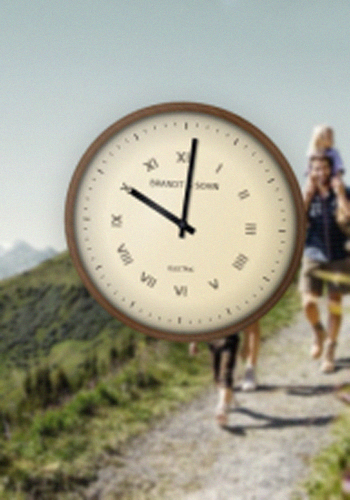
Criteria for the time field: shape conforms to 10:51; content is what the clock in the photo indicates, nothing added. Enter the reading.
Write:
10:01
